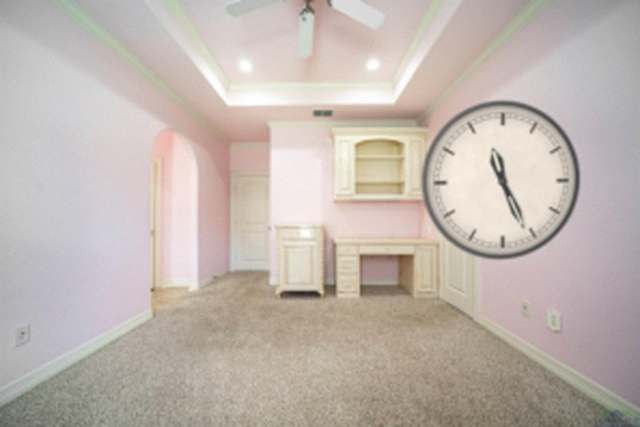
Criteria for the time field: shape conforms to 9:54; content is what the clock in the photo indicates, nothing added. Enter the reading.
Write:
11:26
